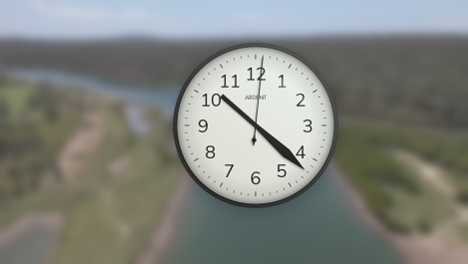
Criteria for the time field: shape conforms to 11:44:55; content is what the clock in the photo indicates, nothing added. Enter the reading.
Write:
10:22:01
